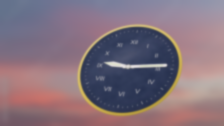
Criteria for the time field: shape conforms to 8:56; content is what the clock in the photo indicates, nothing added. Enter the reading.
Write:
9:14
